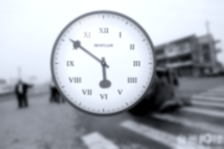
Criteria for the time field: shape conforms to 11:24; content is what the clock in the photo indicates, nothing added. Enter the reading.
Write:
5:51
